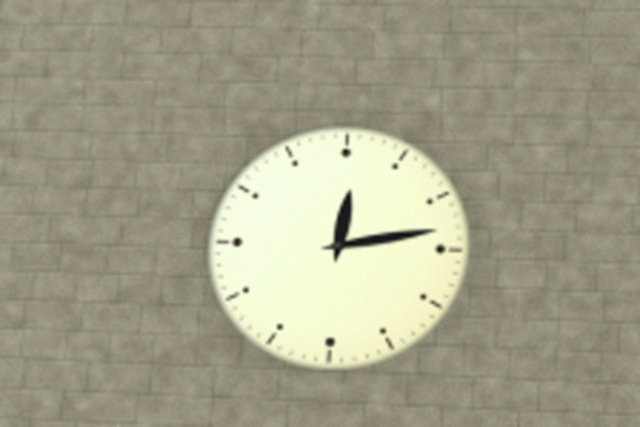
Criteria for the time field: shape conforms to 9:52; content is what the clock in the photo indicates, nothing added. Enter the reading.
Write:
12:13
